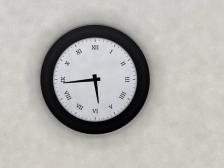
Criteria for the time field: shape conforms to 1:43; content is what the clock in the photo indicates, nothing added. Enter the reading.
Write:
5:44
